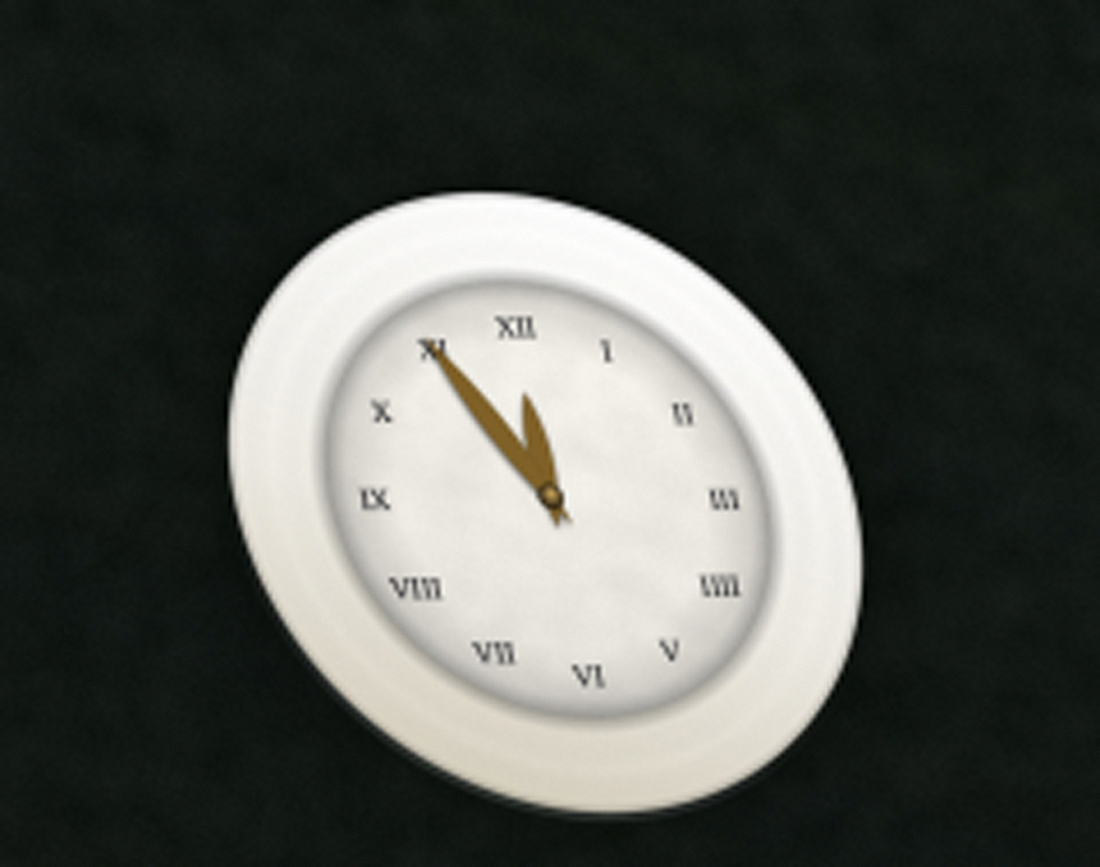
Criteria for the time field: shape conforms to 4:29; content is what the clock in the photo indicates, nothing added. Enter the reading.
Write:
11:55
